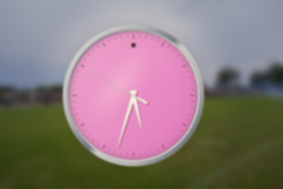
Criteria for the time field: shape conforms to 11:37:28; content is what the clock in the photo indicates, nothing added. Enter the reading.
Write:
5:32:50
